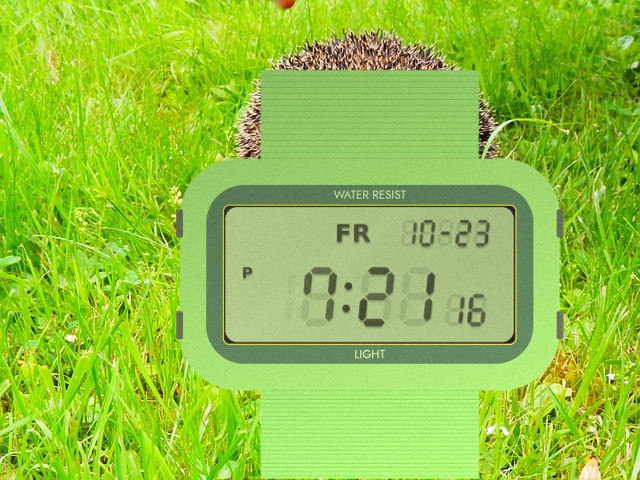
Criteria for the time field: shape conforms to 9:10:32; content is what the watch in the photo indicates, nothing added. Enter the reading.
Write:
7:21:16
